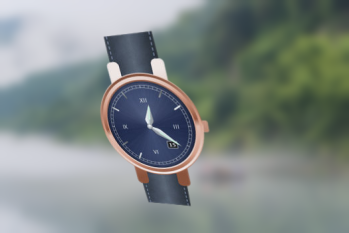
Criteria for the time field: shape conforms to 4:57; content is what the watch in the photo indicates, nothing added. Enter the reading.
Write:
12:21
